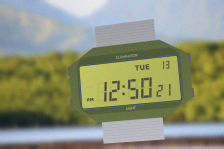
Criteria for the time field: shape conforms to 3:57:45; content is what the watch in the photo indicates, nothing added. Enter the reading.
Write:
12:50:21
